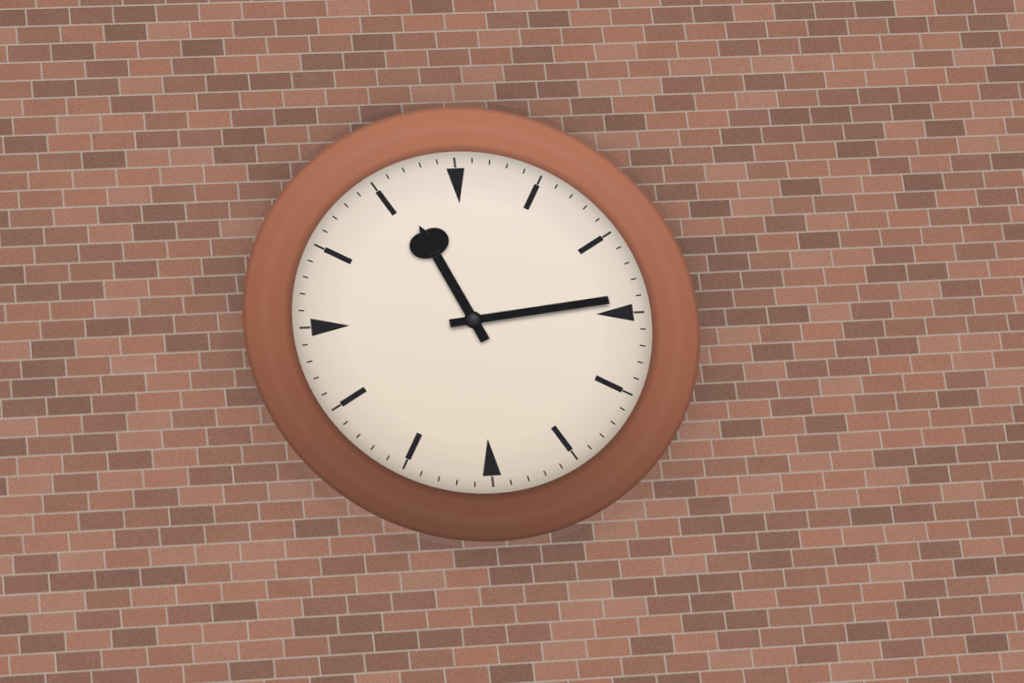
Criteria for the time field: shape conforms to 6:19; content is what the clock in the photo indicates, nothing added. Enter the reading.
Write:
11:14
